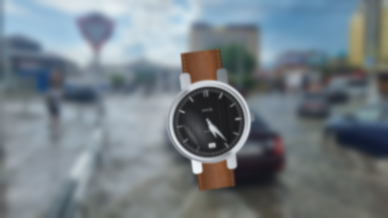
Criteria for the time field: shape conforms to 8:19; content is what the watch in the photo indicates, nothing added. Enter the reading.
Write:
5:24
